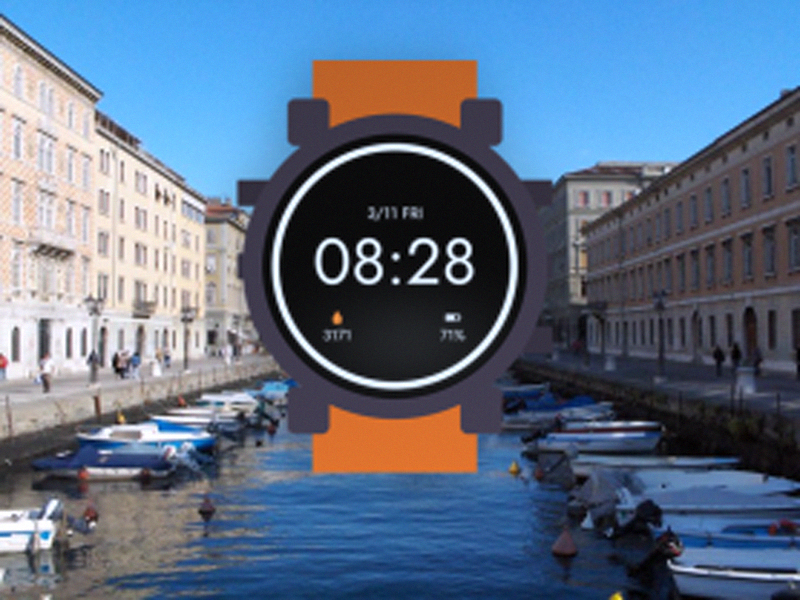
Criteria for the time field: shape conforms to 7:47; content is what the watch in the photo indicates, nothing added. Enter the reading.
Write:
8:28
